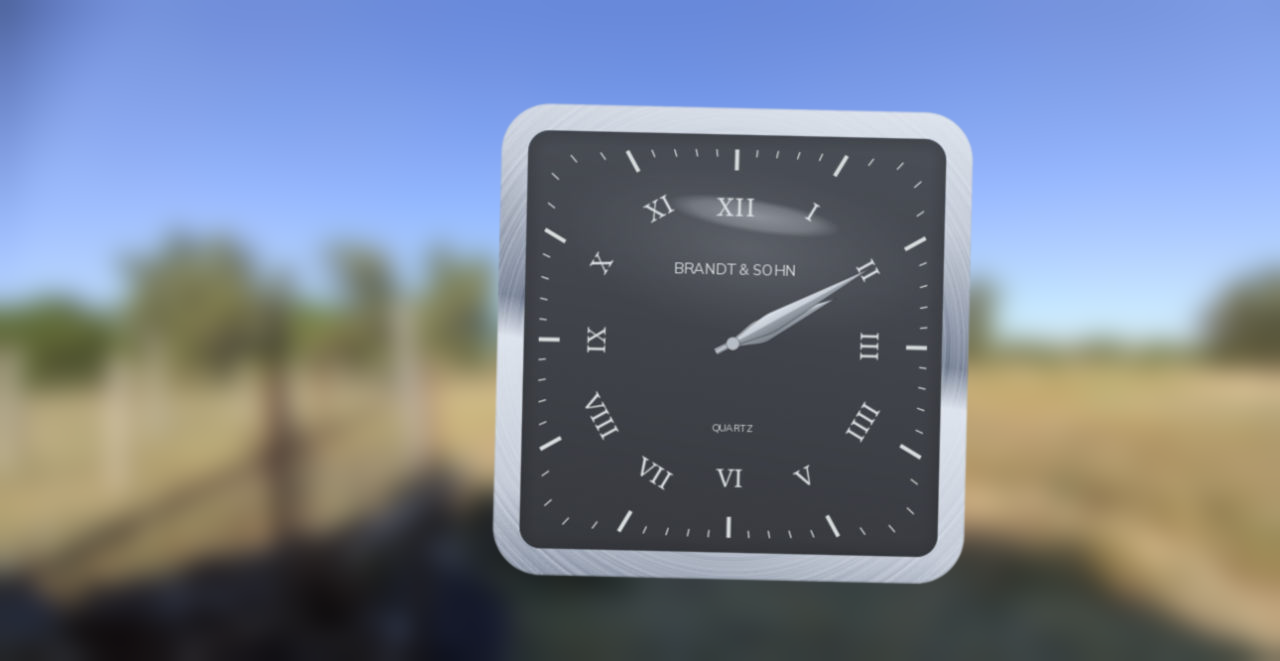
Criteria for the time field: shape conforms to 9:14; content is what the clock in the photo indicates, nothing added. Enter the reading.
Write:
2:10
